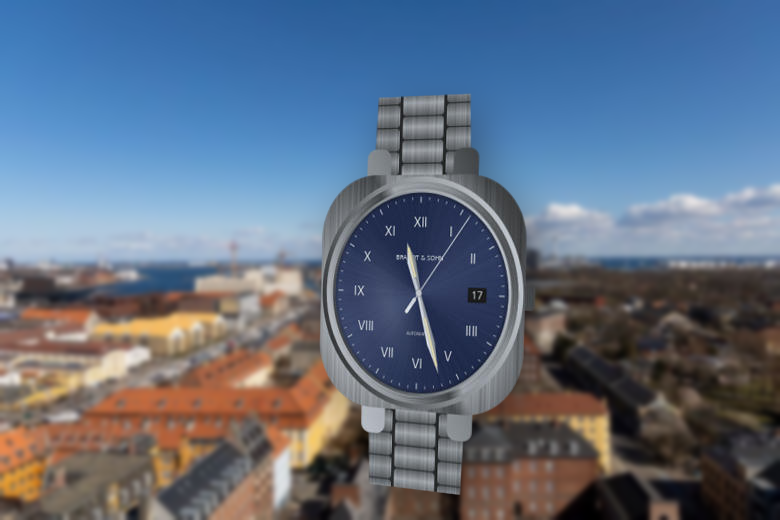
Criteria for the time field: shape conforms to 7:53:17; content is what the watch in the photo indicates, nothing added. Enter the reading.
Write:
11:27:06
